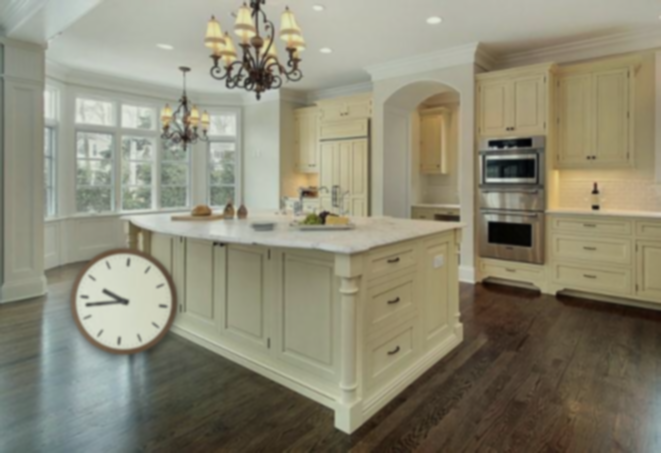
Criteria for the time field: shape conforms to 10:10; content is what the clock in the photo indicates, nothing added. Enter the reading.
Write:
9:43
